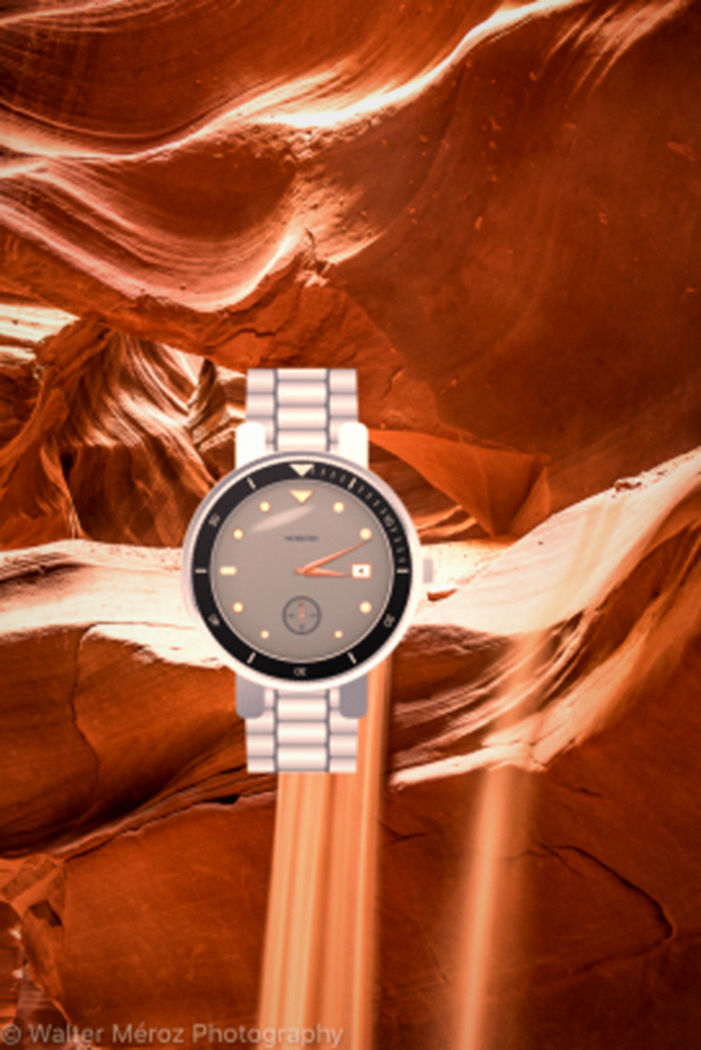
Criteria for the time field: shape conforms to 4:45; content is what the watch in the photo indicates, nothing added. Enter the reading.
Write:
3:11
